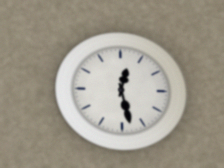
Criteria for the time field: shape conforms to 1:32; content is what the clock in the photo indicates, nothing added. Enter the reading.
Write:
12:28
